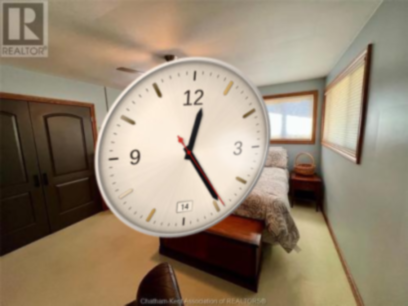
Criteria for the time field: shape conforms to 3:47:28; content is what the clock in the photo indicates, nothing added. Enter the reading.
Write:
12:24:24
